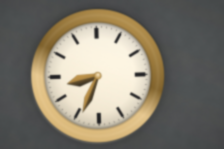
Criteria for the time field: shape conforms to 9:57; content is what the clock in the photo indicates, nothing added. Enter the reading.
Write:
8:34
